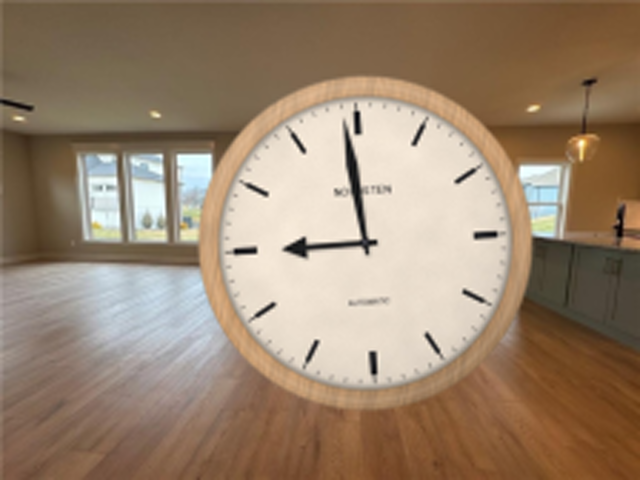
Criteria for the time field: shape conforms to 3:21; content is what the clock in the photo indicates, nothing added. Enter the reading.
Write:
8:59
